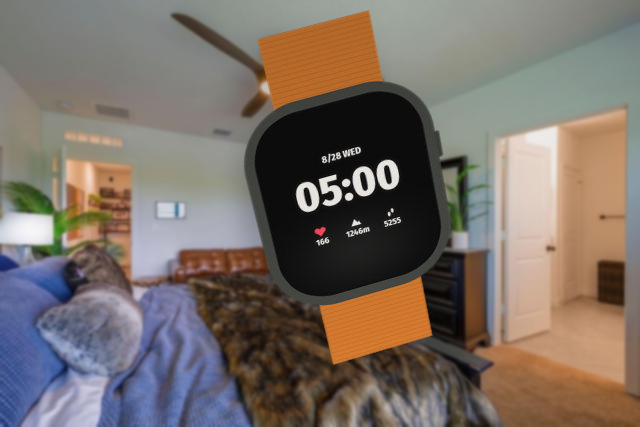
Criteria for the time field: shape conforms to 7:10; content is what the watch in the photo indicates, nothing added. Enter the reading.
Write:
5:00
